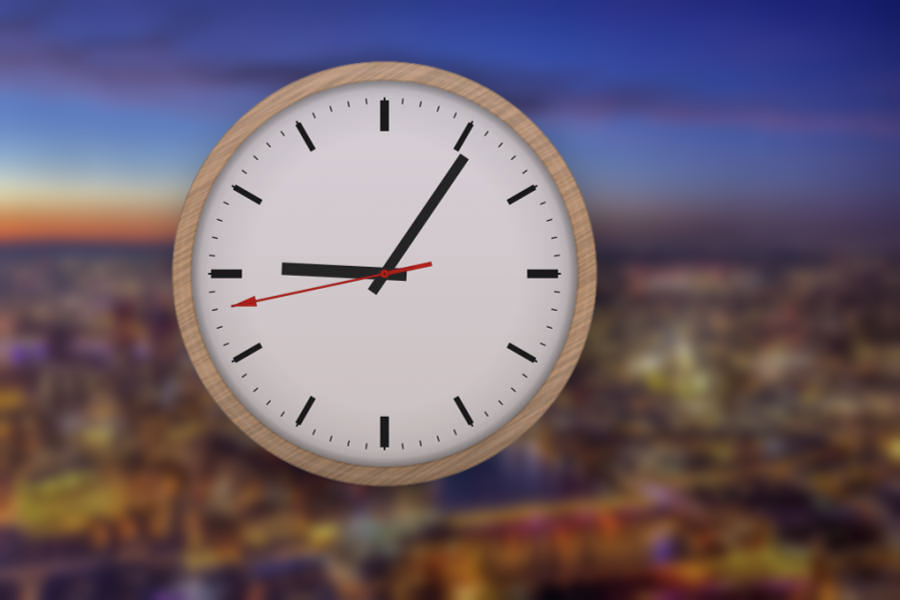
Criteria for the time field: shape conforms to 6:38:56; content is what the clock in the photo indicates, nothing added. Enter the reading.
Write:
9:05:43
